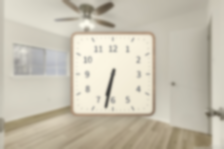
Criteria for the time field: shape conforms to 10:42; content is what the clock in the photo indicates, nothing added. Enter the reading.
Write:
6:32
